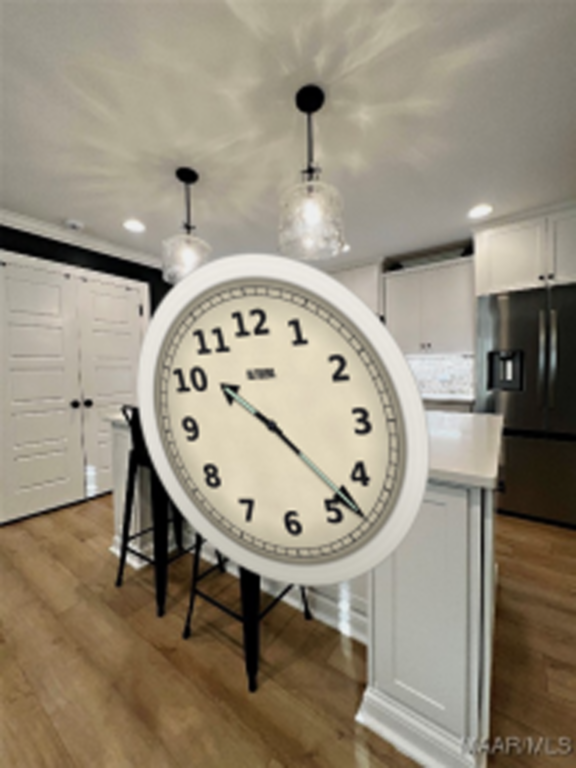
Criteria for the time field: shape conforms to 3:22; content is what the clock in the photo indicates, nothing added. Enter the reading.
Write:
10:23
